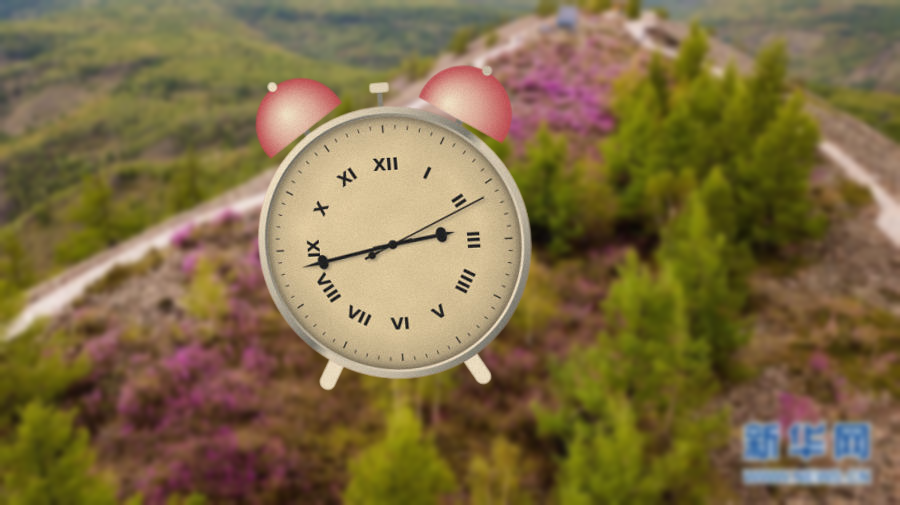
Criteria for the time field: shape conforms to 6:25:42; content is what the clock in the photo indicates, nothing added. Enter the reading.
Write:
2:43:11
